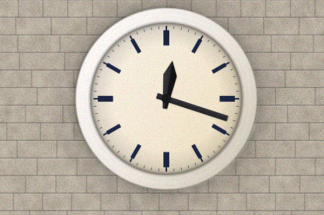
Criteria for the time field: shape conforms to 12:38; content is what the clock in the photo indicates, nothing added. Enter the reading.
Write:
12:18
